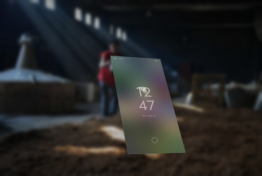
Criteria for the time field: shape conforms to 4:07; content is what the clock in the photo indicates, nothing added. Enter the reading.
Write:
12:47
